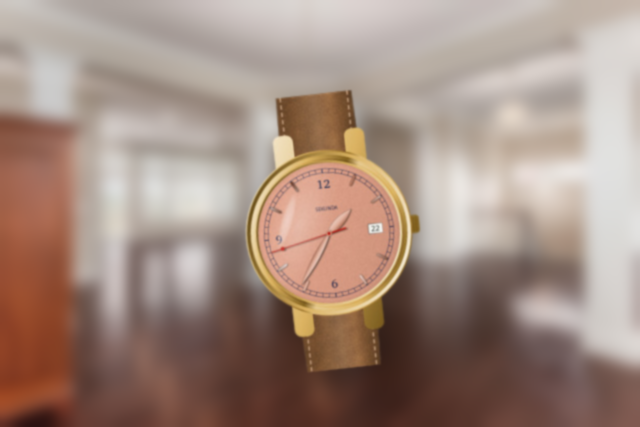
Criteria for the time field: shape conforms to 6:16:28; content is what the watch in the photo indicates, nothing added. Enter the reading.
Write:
1:35:43
